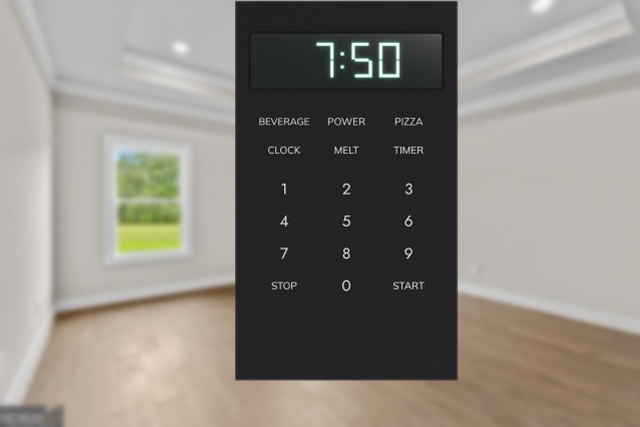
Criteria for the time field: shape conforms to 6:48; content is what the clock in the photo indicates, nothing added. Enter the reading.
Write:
7:50
